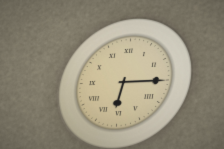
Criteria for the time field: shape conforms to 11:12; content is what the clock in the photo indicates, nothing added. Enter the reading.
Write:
6:15
